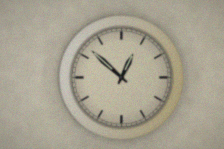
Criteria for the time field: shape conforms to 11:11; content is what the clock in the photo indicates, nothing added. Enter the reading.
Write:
12:52
